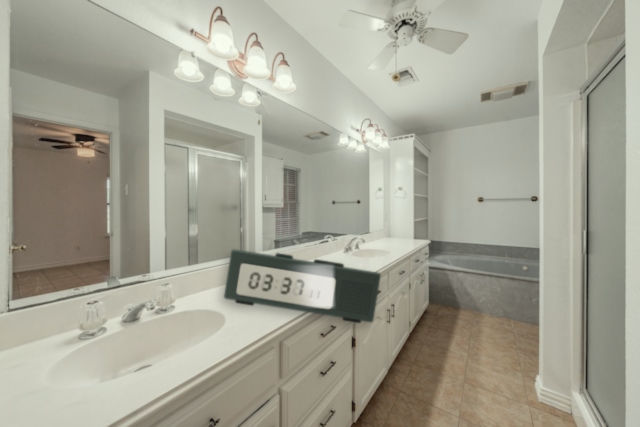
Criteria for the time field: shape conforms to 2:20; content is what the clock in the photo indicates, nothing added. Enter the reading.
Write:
3:37
